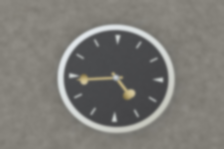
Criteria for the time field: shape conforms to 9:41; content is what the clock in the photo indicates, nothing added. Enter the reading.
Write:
4:44
